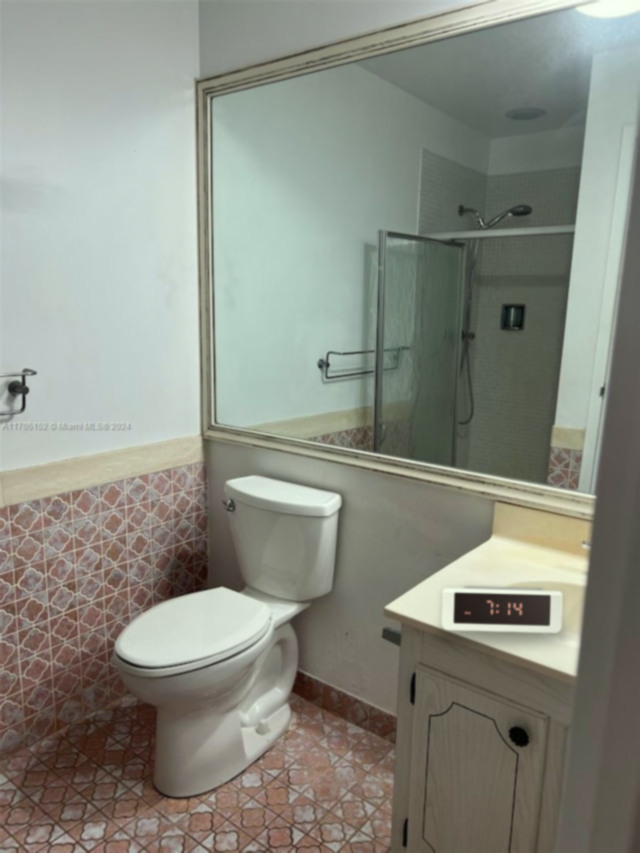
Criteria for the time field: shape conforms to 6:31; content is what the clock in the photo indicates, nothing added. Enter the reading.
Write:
7:14
